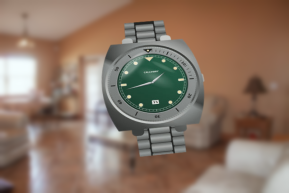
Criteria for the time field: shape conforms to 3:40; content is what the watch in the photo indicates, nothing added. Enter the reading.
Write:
1:43
